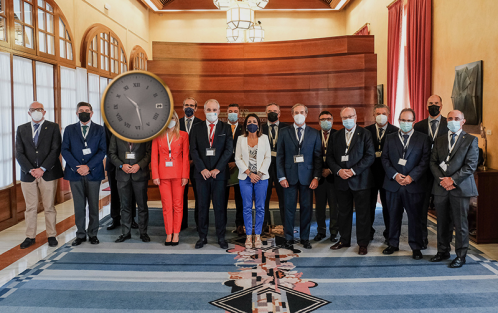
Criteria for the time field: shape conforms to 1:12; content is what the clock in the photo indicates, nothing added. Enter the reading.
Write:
10:28
